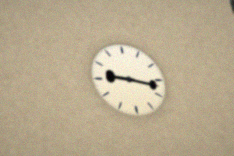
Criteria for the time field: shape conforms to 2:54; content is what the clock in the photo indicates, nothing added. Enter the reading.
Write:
9:17
